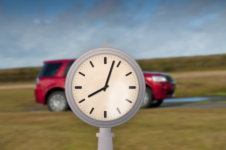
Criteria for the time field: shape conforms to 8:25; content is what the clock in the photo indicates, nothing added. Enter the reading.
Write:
8:03
